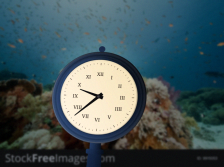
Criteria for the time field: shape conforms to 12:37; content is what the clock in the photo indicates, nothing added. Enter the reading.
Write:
9:38
